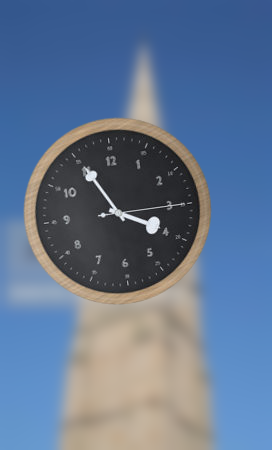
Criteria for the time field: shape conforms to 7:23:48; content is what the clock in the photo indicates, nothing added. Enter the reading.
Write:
3:55:15
